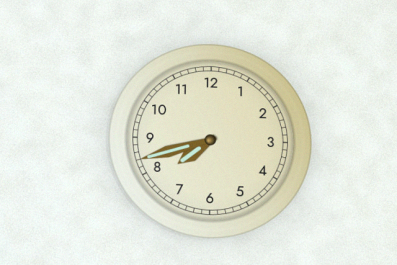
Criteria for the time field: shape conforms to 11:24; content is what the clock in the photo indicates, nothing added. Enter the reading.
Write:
7:42
